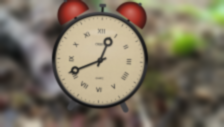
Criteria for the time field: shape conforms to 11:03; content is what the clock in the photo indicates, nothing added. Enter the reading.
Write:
12:41
